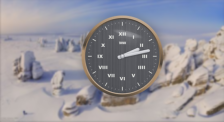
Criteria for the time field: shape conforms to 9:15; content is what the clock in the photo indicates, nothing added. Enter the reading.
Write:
2:13
